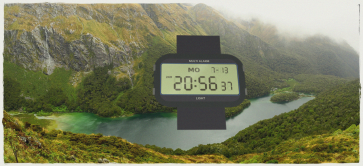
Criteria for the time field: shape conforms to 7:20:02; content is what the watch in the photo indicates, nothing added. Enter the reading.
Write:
20:56:37
